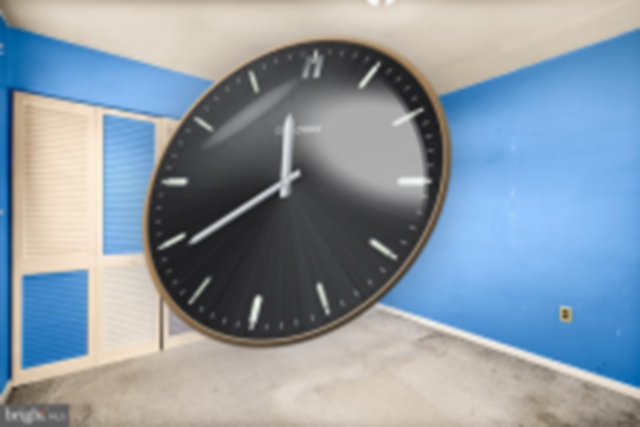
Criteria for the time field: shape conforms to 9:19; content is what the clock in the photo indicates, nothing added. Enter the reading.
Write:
11:39
